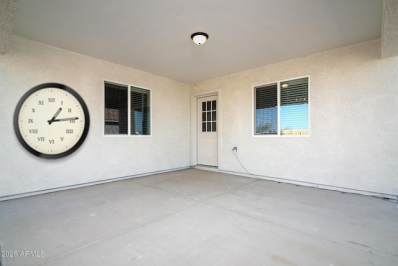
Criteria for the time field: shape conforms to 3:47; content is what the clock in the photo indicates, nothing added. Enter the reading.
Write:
1:14
